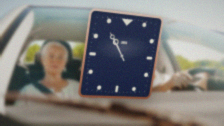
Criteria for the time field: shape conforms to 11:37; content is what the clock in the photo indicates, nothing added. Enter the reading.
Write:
10:54
